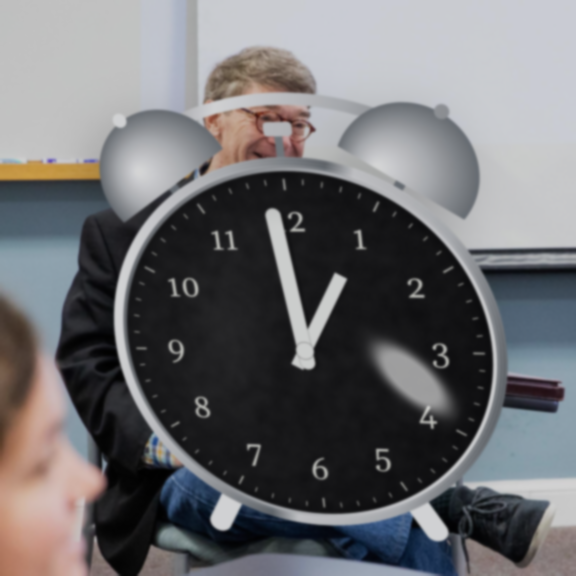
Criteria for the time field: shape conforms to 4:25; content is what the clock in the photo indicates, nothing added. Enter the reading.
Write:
12:59
